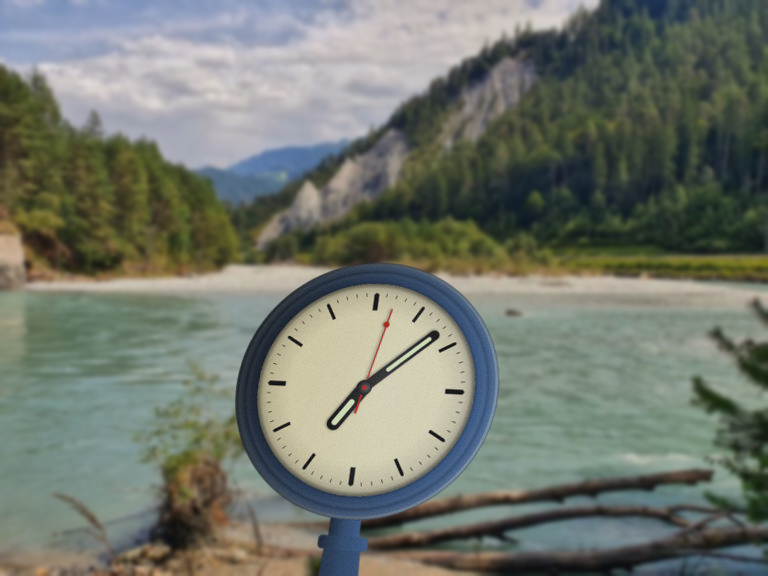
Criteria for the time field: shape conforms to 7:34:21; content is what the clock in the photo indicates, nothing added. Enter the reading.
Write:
7:08:02
